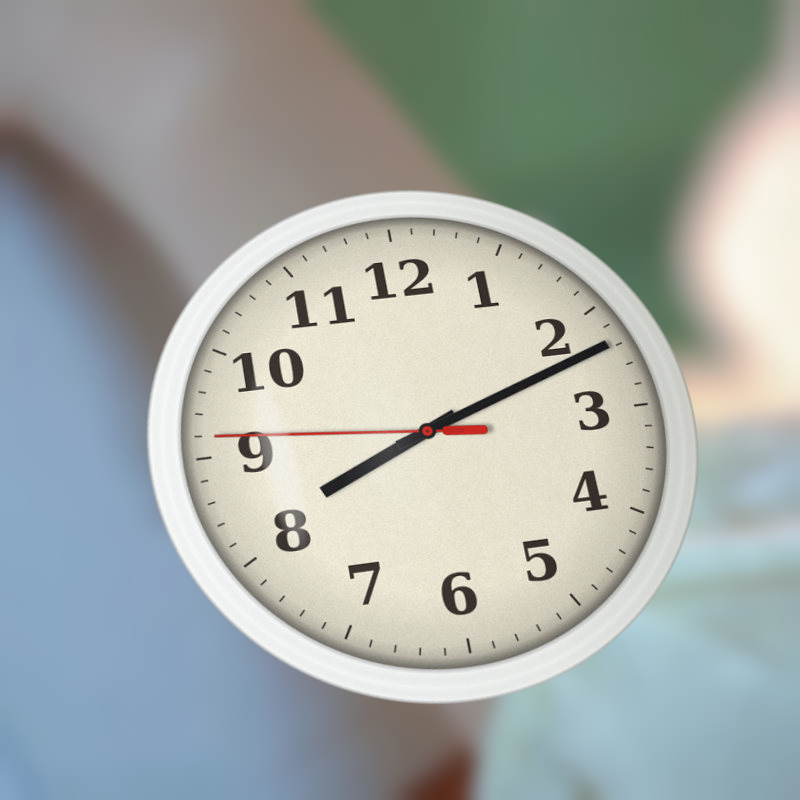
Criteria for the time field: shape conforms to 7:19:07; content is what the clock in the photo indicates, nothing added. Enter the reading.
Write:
8:11:46
